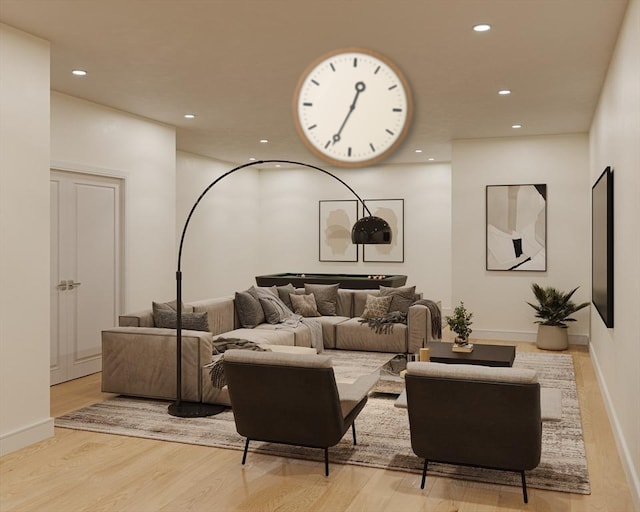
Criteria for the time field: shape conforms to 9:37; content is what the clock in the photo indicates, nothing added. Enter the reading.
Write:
12:34
